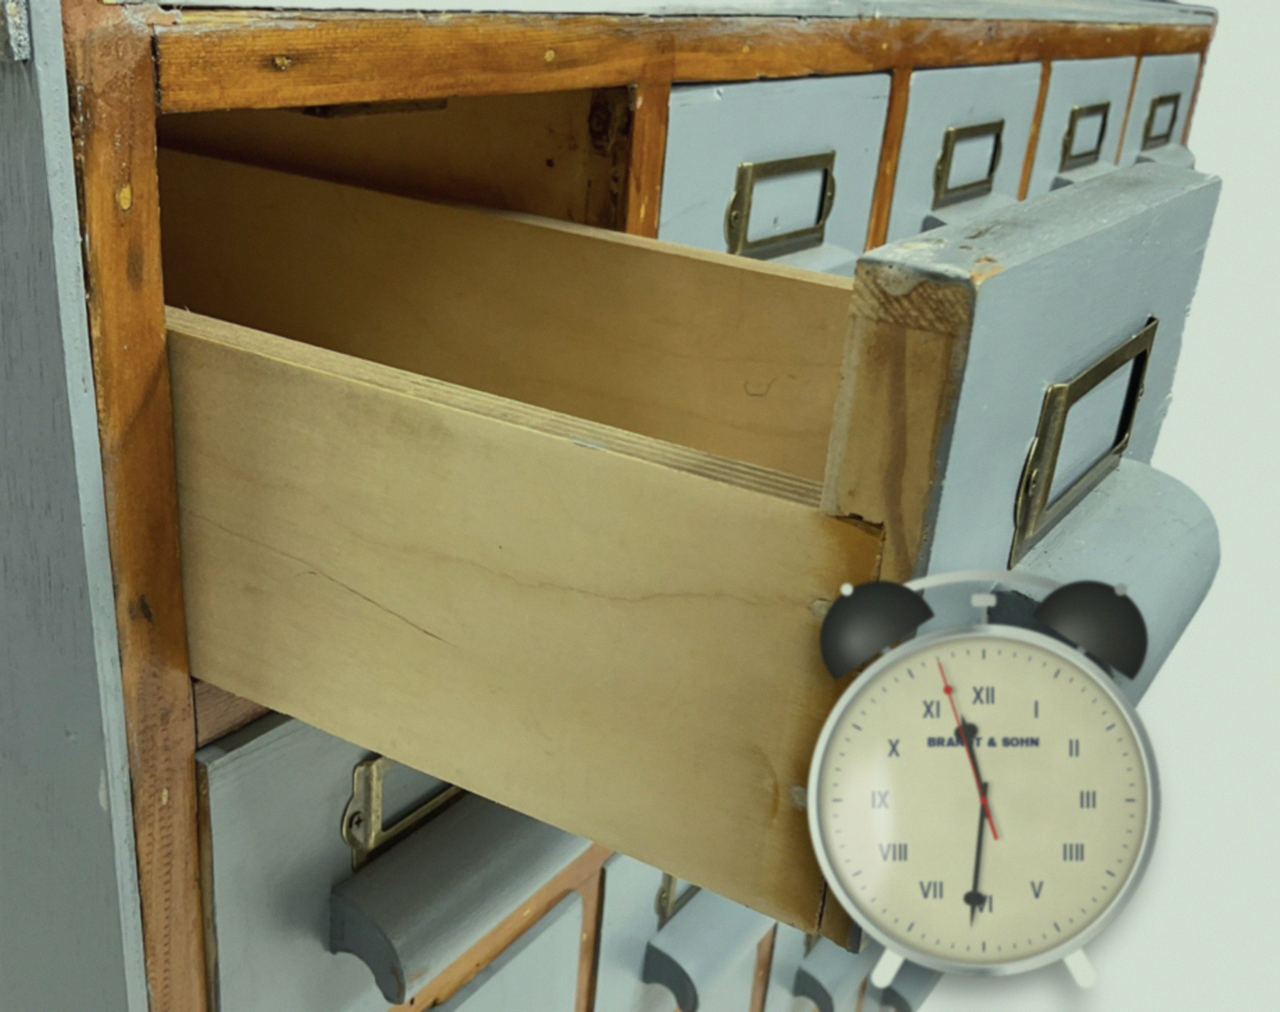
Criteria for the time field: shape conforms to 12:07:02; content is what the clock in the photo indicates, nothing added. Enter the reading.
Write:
11:30:57
